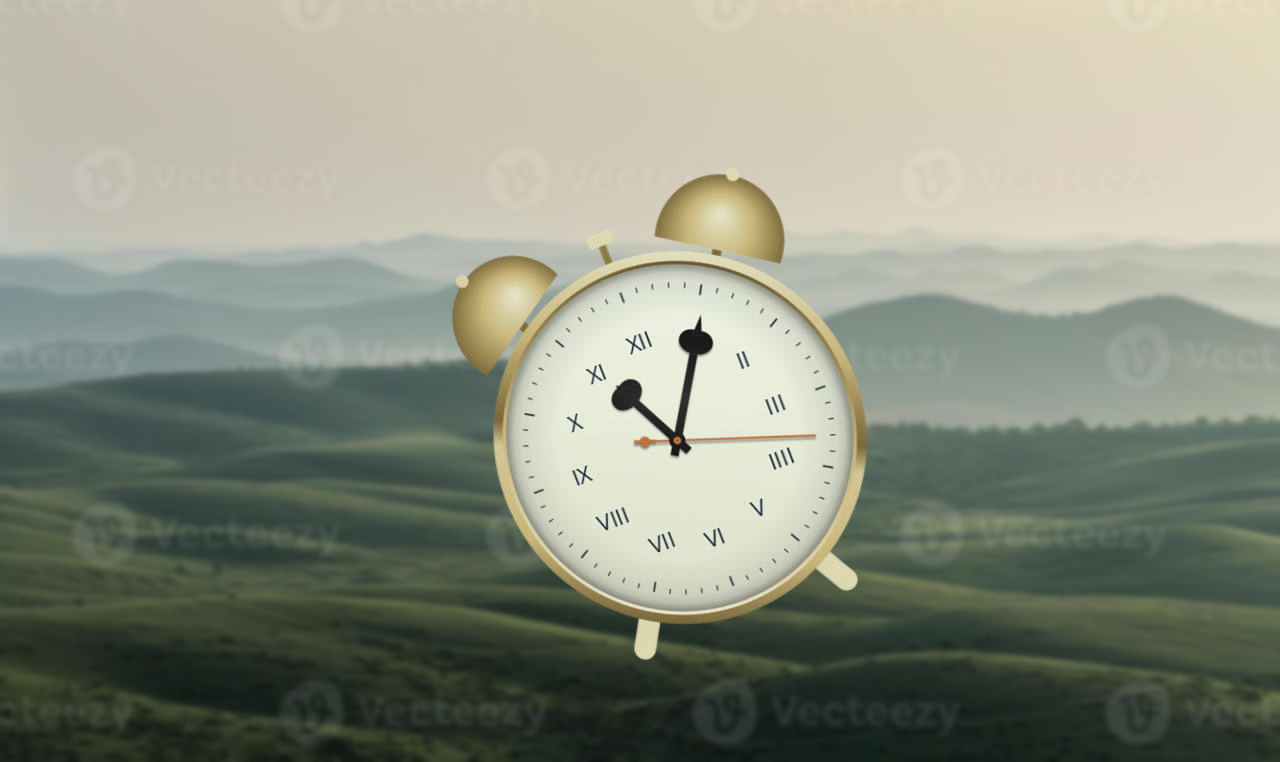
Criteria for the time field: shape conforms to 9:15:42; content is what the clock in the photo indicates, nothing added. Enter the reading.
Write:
11:05:18
